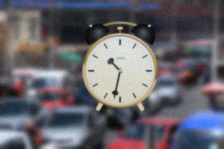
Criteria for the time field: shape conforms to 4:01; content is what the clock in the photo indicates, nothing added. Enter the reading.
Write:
10:32
